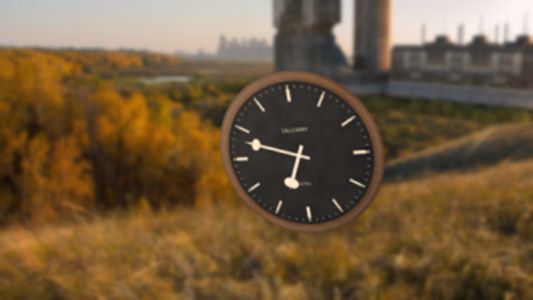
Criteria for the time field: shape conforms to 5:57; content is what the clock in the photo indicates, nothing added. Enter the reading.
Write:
6:48
